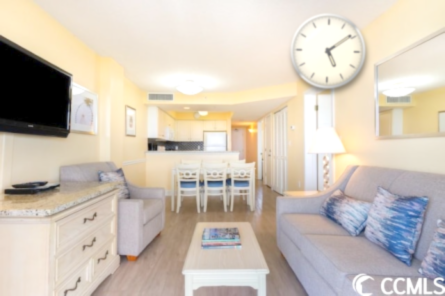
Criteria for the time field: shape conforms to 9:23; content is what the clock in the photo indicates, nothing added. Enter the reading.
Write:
5:09
